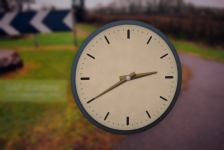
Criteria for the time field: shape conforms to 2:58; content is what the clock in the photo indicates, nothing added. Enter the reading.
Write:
2:40
